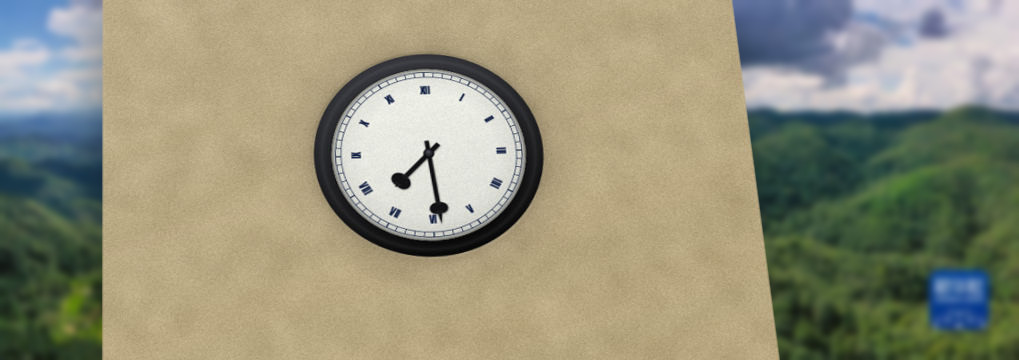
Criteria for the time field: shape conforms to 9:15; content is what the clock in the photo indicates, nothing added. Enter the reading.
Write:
7:29
